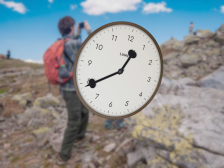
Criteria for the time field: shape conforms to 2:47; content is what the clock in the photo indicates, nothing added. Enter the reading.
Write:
12:39
